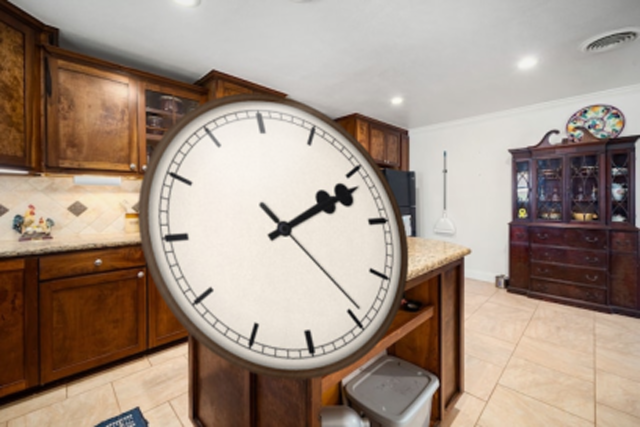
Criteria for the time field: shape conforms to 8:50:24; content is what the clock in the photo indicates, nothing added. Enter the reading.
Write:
2:11:24
